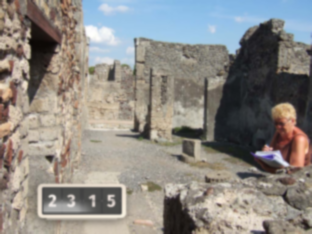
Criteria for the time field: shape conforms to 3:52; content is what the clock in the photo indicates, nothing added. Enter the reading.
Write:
23:15
